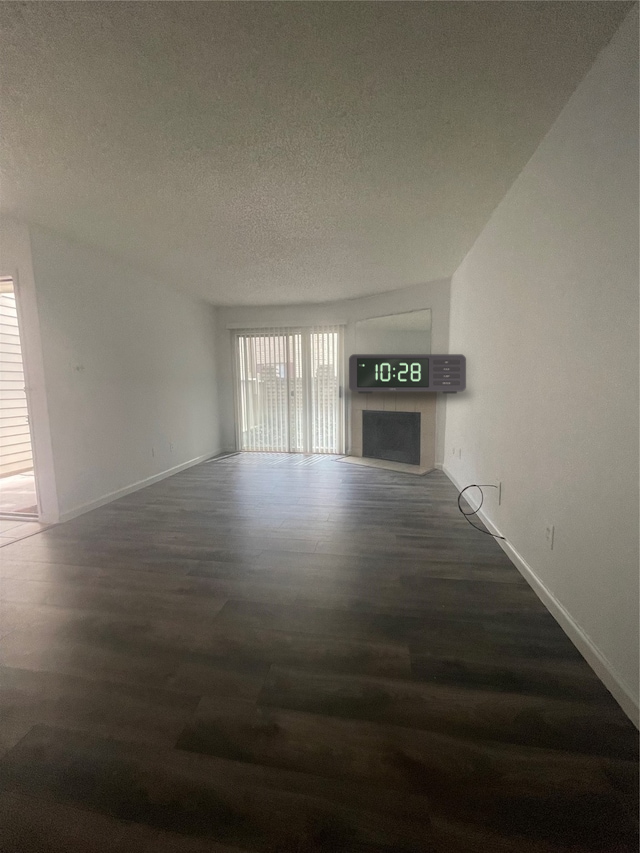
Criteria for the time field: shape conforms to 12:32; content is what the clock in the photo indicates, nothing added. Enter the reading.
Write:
10:28
